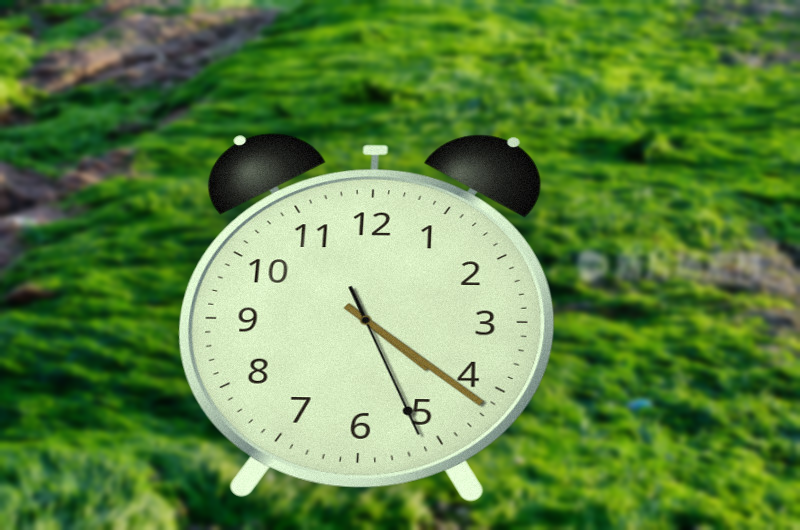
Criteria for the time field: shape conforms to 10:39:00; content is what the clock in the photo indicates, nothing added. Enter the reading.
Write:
4:21:26
